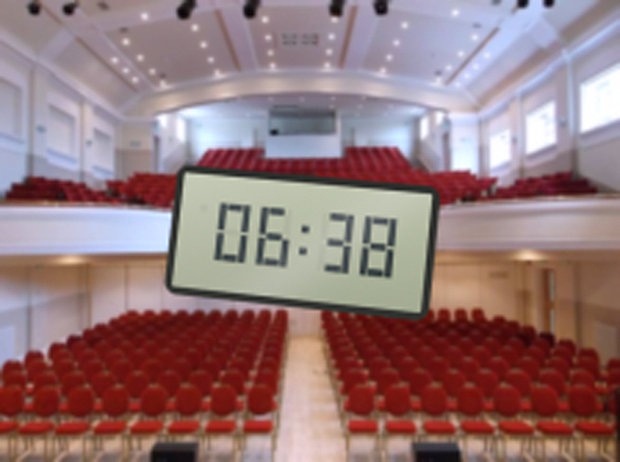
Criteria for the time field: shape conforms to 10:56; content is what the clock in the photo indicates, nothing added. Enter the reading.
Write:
6:38
